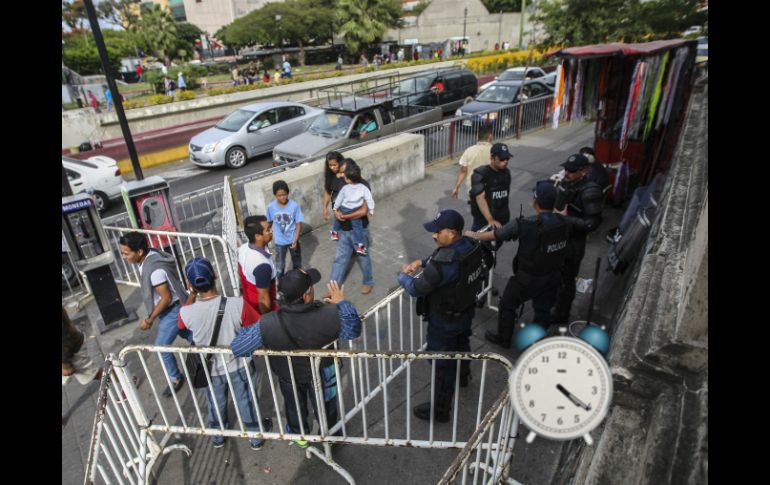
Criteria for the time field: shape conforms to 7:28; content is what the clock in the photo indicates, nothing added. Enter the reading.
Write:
4:21
